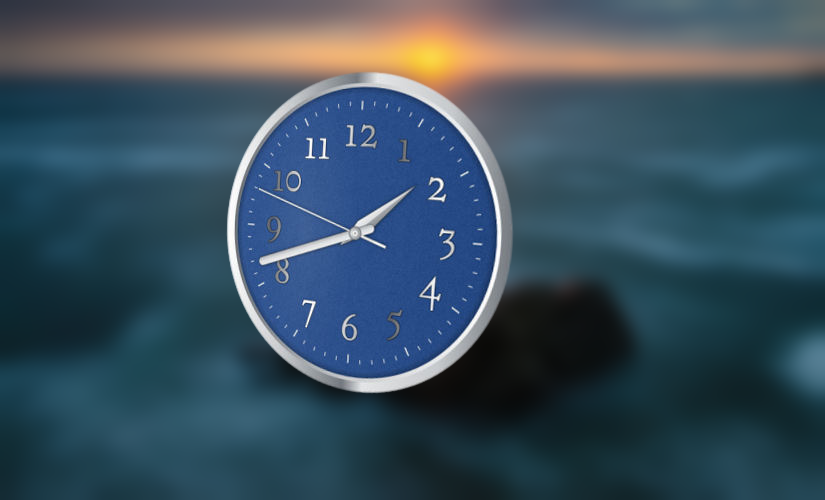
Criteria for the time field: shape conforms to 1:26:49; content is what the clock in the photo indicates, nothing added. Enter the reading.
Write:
1:41:48
